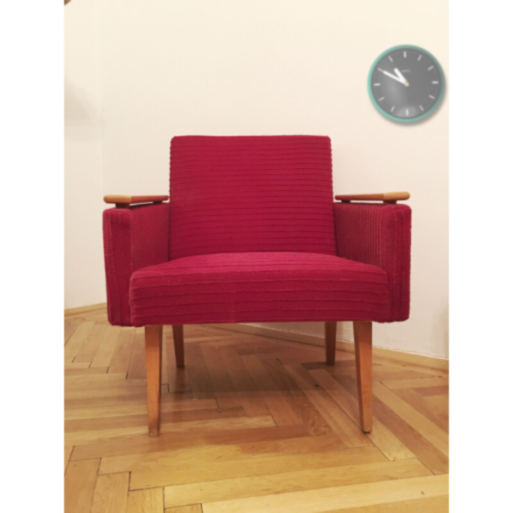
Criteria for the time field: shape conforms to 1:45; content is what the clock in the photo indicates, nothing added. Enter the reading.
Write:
10:50
